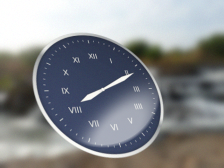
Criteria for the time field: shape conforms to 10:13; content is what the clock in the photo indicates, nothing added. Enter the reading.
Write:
8:11
